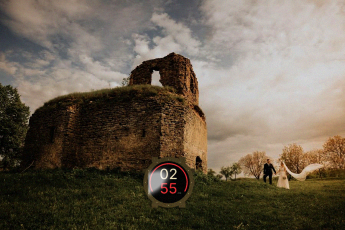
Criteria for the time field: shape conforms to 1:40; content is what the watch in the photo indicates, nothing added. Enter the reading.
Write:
2:55
